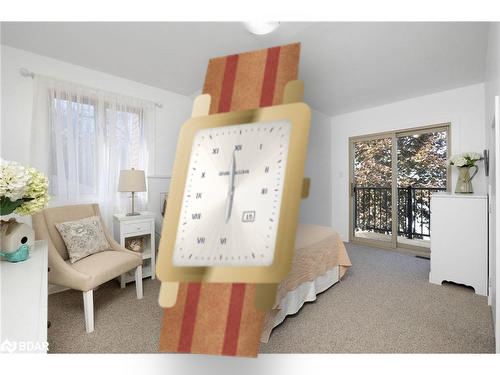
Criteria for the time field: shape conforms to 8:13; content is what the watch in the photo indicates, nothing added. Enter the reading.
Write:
5:59
